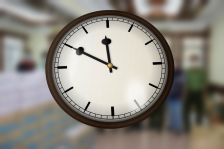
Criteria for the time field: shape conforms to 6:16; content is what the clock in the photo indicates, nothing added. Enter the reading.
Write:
11:50
